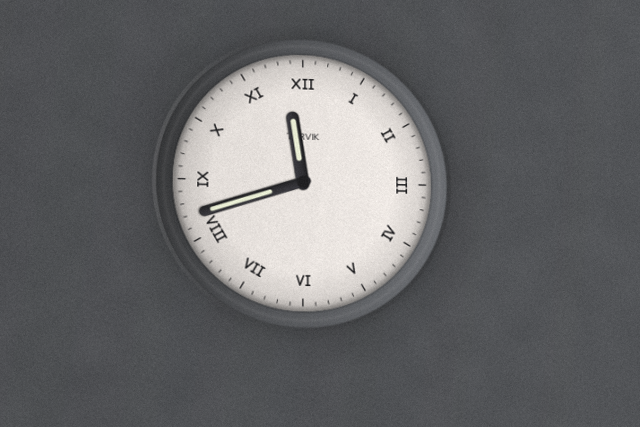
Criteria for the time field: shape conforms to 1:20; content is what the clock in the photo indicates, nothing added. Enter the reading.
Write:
11:42
